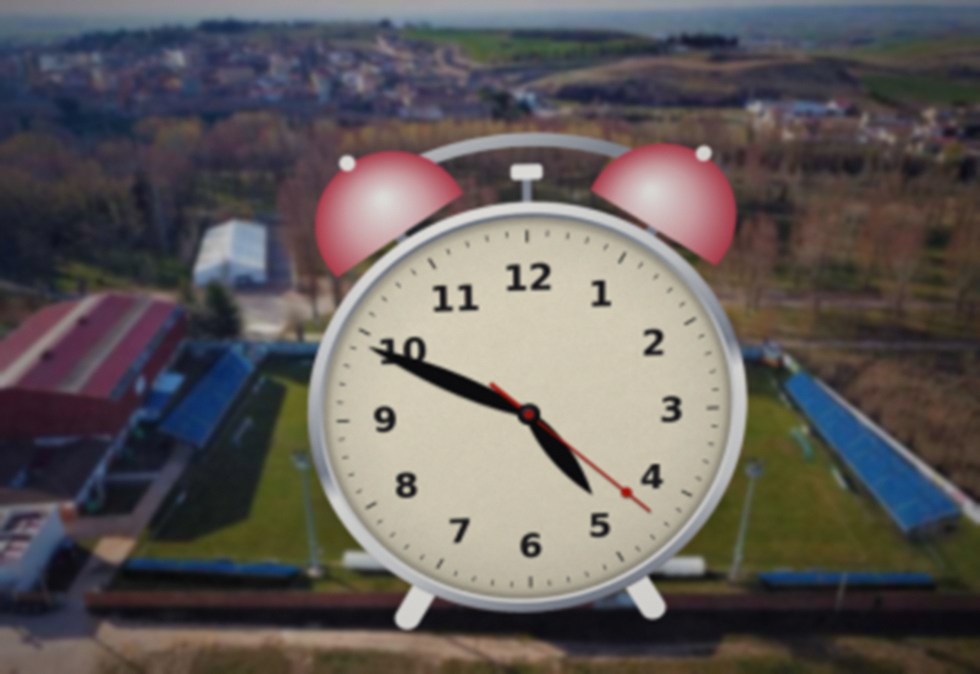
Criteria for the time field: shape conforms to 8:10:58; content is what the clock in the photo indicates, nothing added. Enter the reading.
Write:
4:49:22
